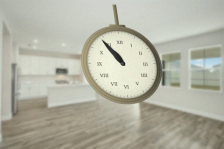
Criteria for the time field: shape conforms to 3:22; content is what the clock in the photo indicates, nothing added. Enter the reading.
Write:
10:54
